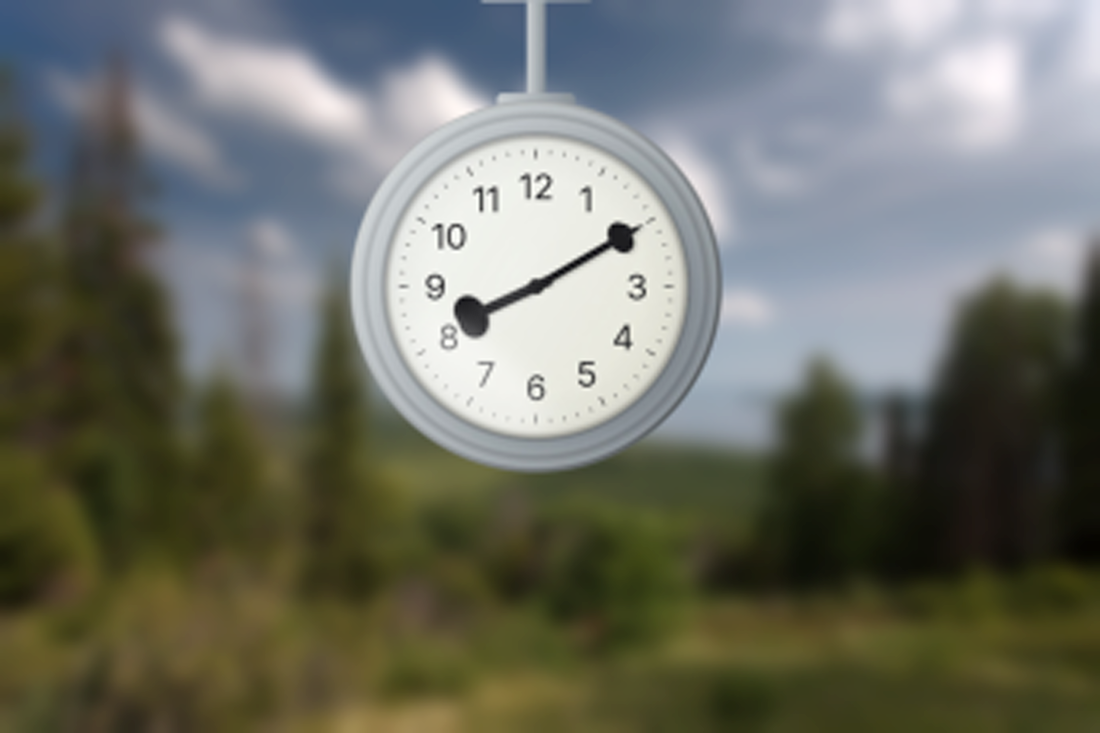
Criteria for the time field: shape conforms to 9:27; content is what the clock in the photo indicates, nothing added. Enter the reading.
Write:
8:10
